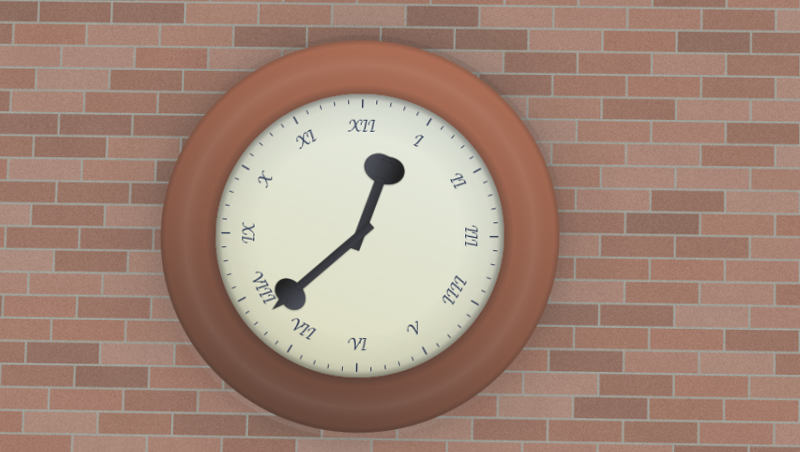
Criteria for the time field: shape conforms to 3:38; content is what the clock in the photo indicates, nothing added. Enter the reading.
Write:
12:38
